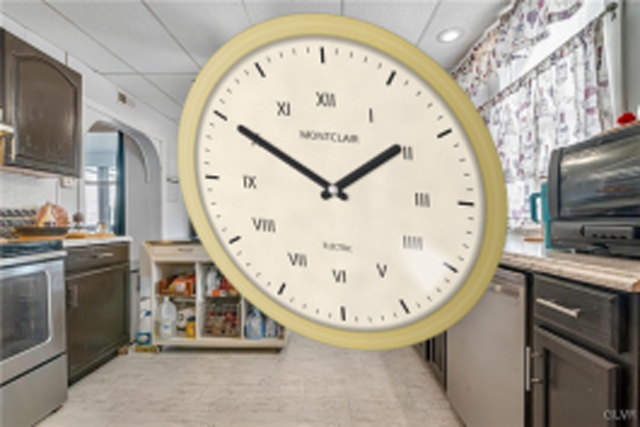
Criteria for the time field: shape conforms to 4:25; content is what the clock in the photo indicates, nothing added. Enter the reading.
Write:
1:50
